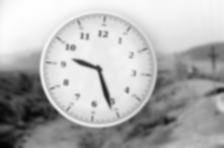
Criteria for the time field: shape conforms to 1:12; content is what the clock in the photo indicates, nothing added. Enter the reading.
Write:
9:26
